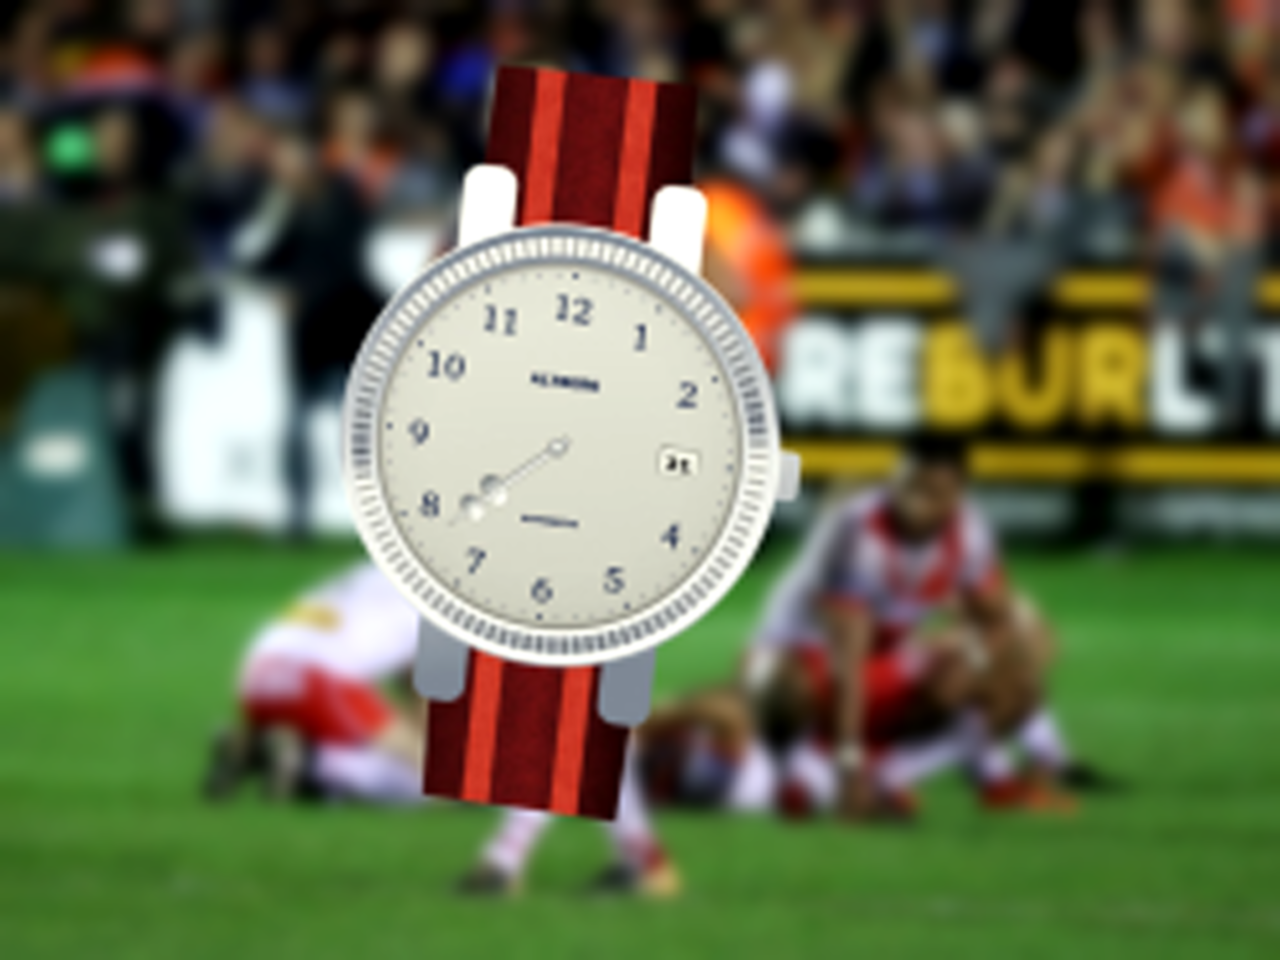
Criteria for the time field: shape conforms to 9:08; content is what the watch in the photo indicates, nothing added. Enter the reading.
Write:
7:38
